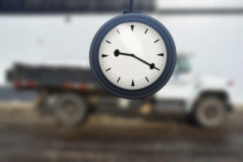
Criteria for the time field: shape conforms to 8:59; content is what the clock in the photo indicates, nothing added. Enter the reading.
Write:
9:20
